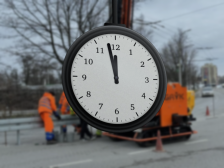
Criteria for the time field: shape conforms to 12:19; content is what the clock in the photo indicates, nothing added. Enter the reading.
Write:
11:58
